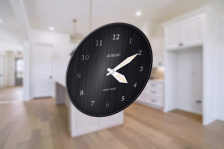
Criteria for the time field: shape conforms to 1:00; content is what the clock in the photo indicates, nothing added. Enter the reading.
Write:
4:10
